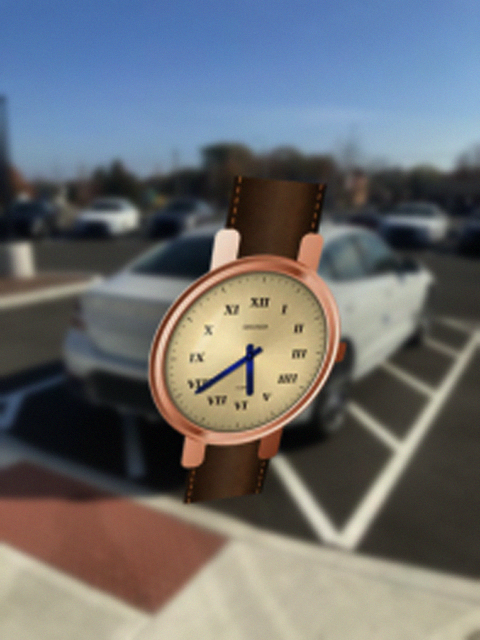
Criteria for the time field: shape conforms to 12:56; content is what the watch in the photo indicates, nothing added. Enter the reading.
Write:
5:39
